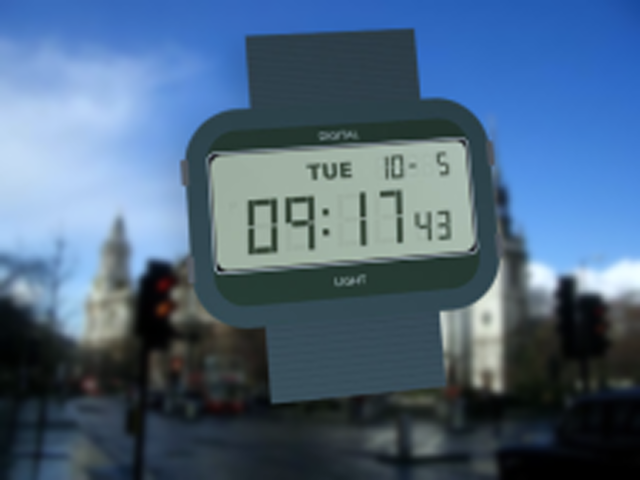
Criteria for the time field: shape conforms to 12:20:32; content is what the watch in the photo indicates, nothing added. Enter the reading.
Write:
9:17:43
